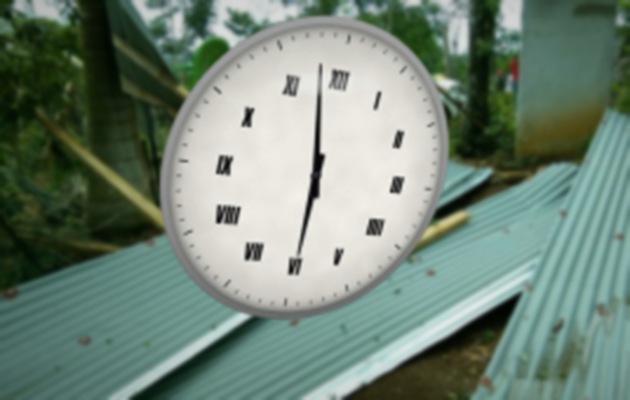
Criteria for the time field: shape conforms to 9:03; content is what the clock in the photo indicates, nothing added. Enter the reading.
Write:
5:58
